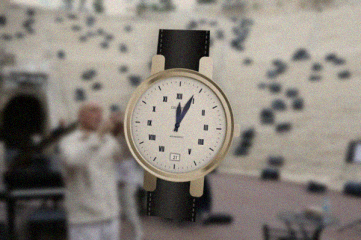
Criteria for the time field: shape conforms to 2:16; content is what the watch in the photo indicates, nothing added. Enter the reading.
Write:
12:04
